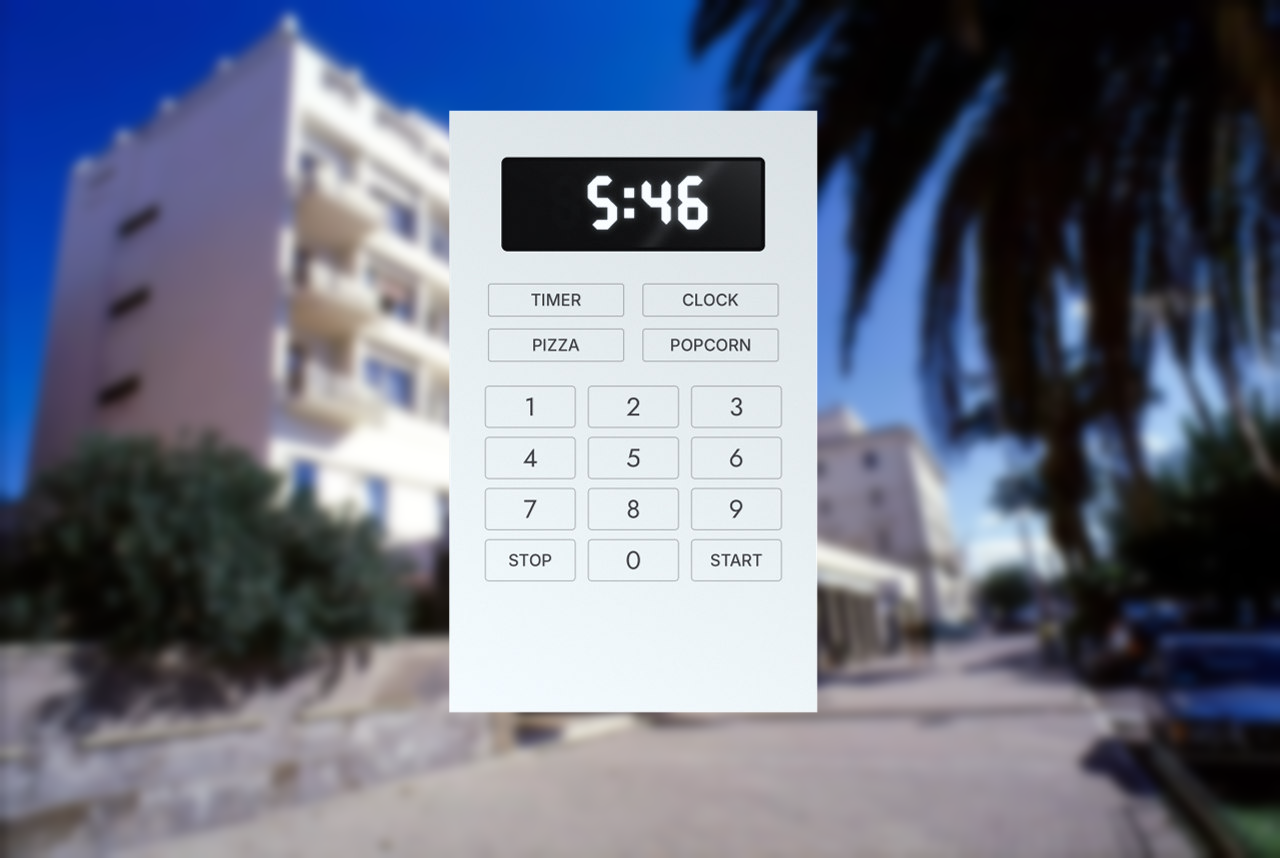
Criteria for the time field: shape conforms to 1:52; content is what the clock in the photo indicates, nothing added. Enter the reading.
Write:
5:46
